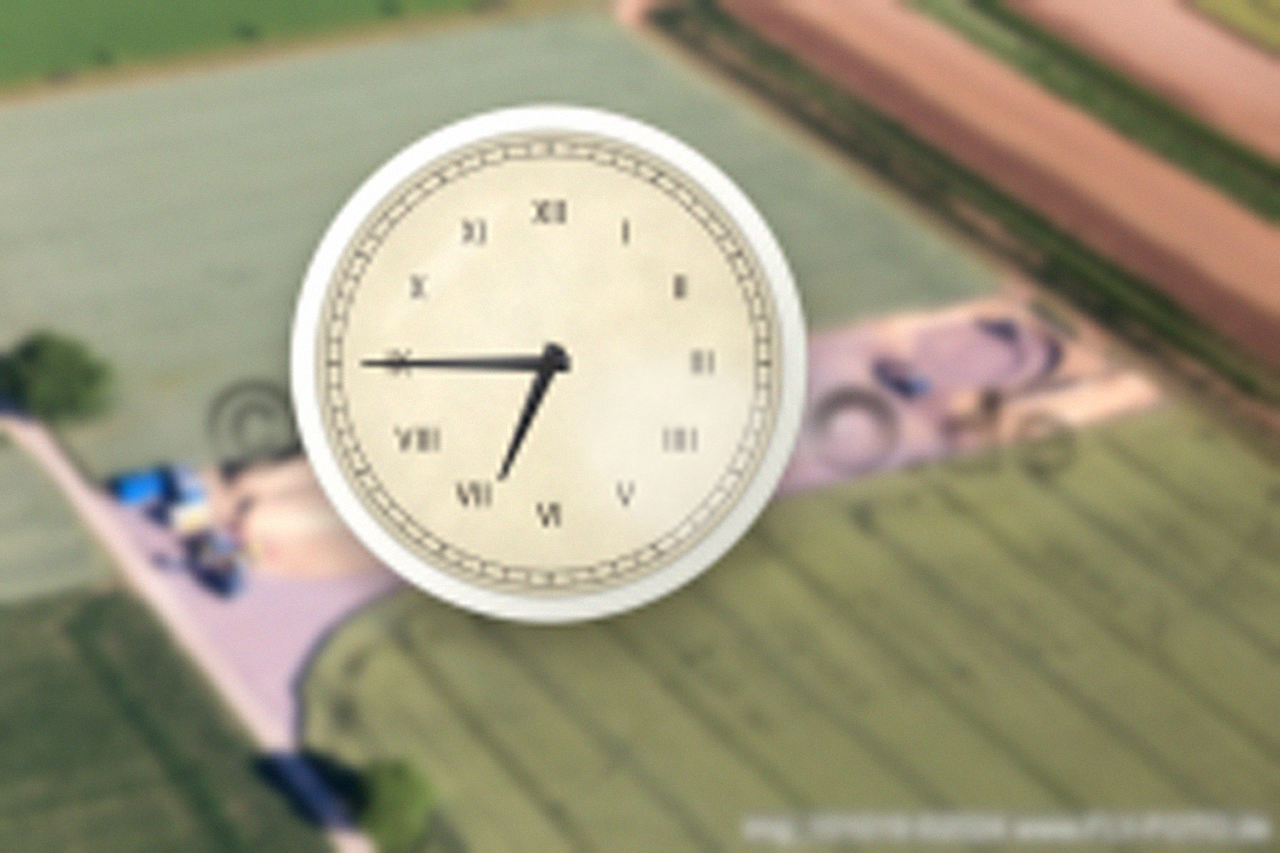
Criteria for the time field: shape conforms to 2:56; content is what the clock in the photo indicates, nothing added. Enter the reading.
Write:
6:45
